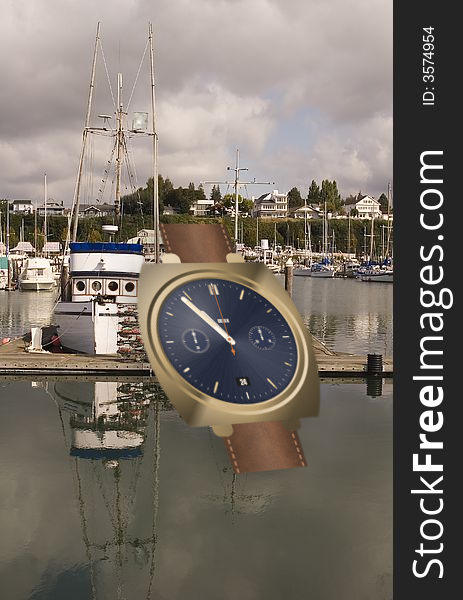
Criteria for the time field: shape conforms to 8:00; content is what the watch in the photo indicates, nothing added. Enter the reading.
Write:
10:54
